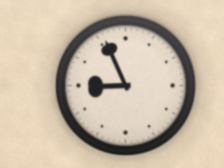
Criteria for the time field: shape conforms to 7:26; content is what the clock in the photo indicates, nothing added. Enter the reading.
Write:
8:56
